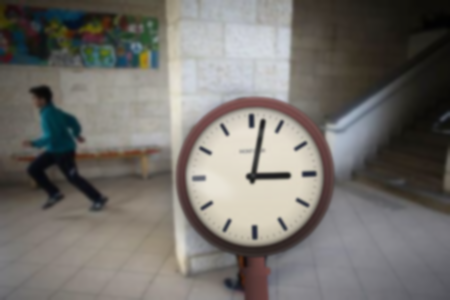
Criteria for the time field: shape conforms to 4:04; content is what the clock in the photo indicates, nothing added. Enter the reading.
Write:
3:02
